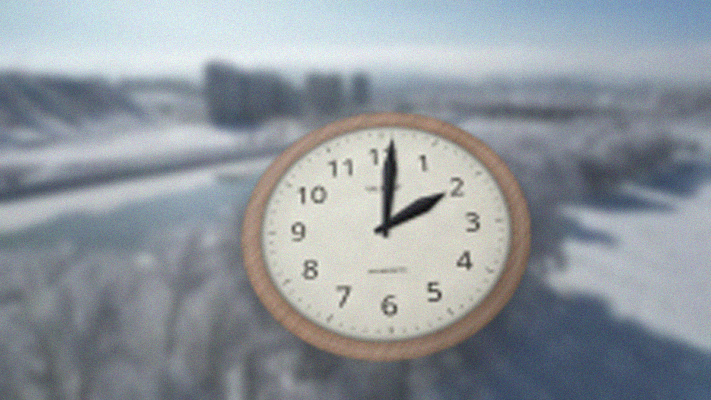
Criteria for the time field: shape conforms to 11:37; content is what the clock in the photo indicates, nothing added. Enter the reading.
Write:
2:01
